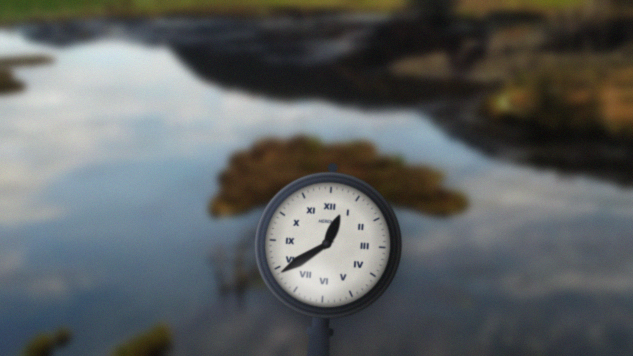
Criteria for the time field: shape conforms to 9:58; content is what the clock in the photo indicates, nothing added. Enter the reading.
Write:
12:39
